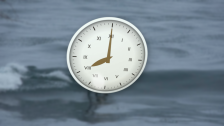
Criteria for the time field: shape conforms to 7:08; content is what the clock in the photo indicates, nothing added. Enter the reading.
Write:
8:00
